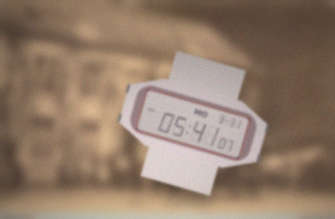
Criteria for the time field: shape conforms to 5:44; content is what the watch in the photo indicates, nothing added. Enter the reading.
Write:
5:41
